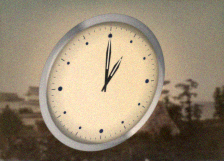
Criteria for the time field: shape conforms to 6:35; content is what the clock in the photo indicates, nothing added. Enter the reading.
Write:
1:00
